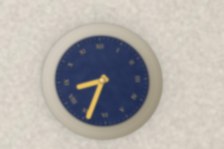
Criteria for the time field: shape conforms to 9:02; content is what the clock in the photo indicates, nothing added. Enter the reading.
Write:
8:34
